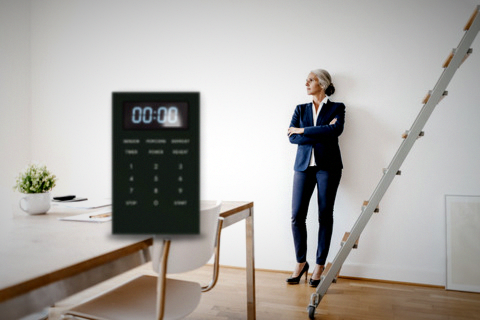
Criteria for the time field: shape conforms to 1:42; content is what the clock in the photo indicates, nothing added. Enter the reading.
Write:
0:00
